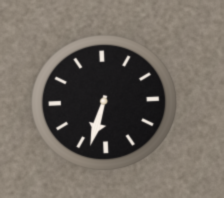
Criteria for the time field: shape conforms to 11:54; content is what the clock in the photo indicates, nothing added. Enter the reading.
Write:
6:33
